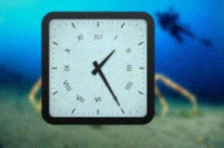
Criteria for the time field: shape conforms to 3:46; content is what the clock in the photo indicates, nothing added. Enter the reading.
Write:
1:25
